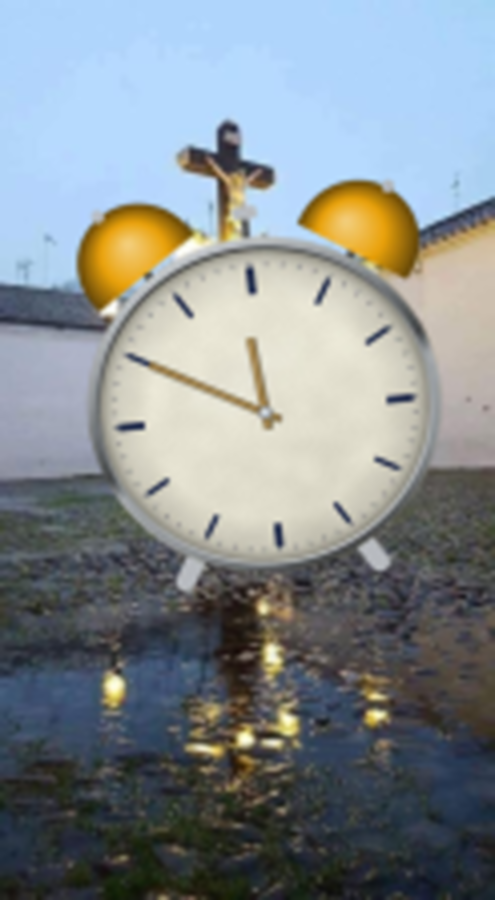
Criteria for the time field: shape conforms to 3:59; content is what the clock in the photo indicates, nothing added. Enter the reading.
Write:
11:50
